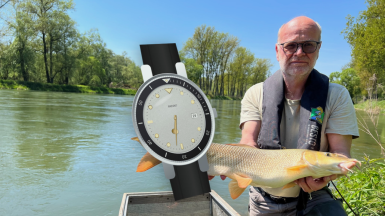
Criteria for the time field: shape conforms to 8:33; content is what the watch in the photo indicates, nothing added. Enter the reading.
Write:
6:32
